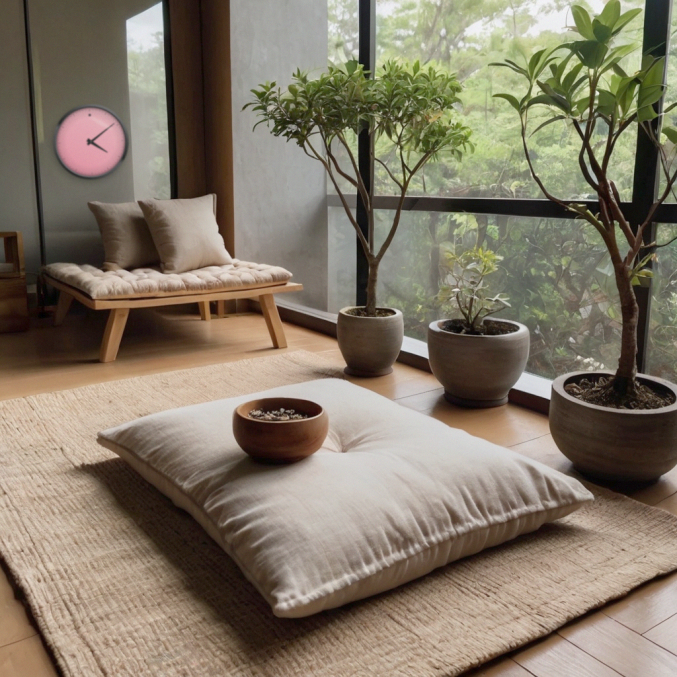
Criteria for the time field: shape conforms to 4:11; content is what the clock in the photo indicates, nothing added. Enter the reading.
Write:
4:09
